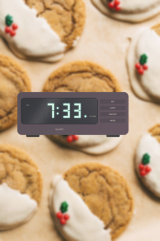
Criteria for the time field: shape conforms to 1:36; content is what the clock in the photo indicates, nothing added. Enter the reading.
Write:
7:33
